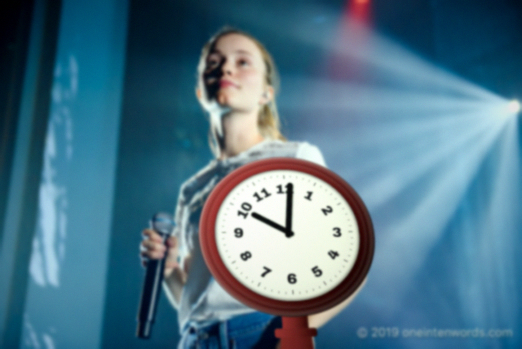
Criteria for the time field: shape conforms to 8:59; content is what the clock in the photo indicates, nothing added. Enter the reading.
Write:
10:01
